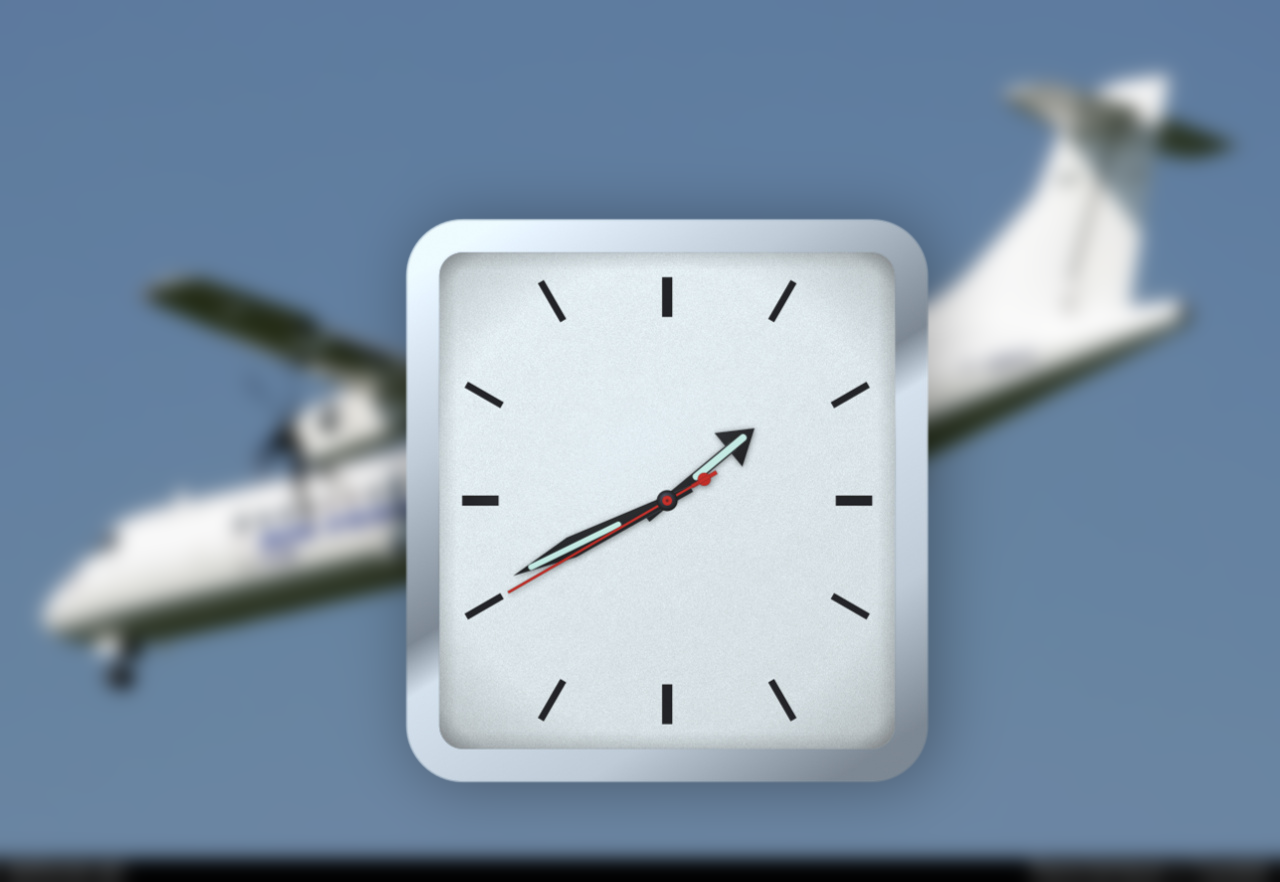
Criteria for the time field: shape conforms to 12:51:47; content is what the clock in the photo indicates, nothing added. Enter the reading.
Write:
1:40:40
